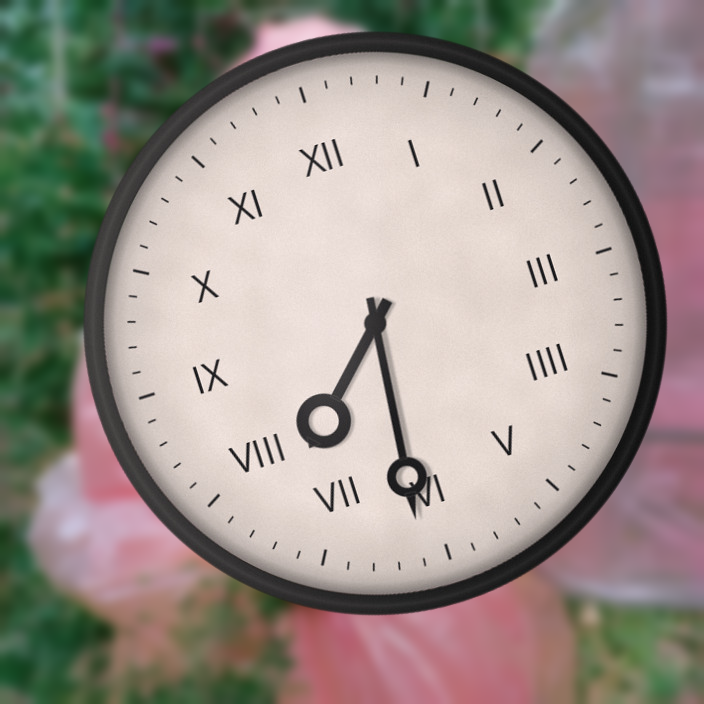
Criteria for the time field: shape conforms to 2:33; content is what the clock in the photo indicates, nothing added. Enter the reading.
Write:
7:31
